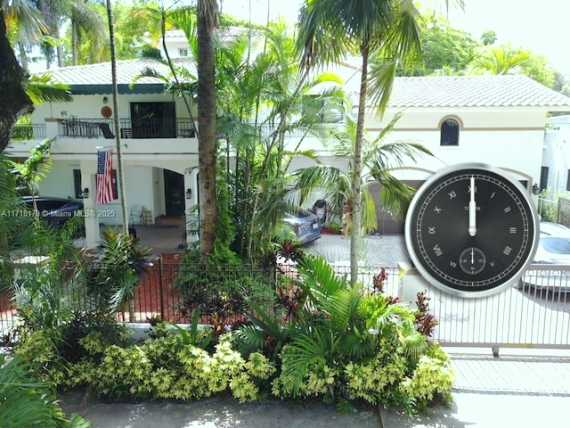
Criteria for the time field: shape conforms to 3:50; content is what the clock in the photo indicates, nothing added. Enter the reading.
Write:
12:00
